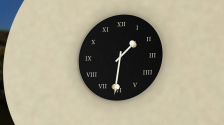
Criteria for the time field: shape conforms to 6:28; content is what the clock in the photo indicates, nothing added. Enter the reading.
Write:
1:31
